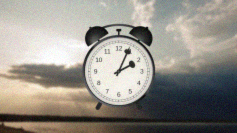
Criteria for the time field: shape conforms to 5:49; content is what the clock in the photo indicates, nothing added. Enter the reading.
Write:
2:04
